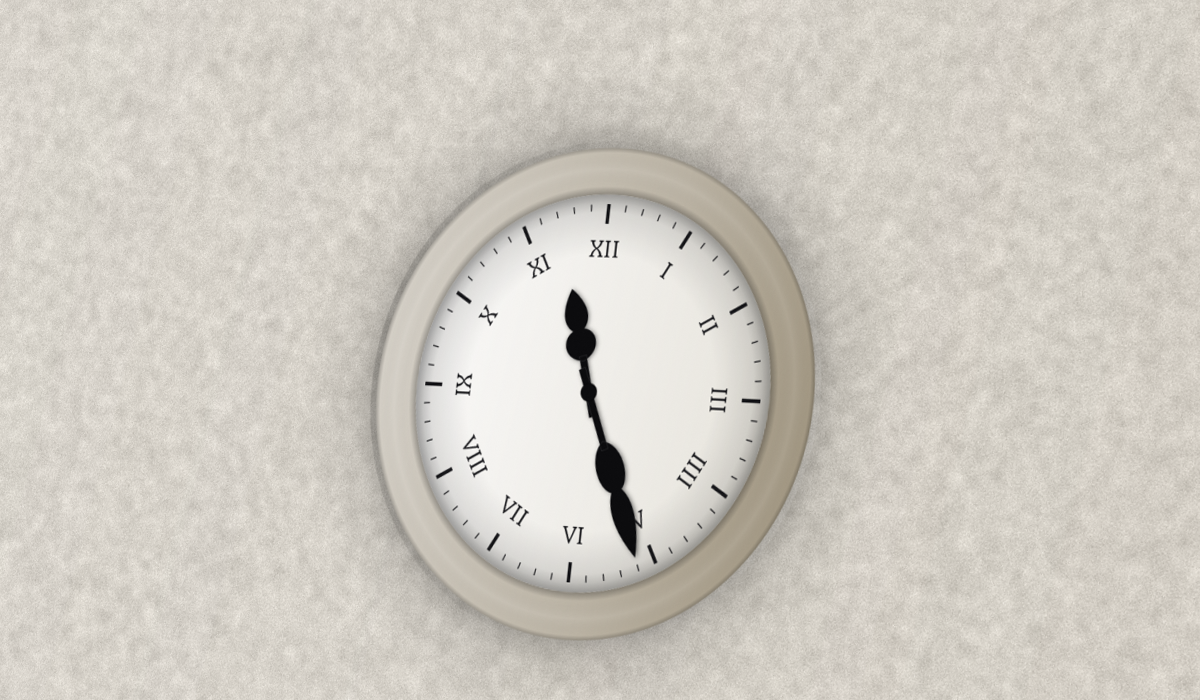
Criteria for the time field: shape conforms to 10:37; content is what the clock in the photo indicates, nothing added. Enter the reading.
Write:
11:26
